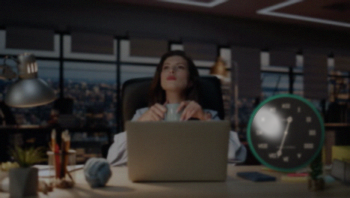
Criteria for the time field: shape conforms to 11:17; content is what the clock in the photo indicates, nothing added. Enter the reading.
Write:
12:33
